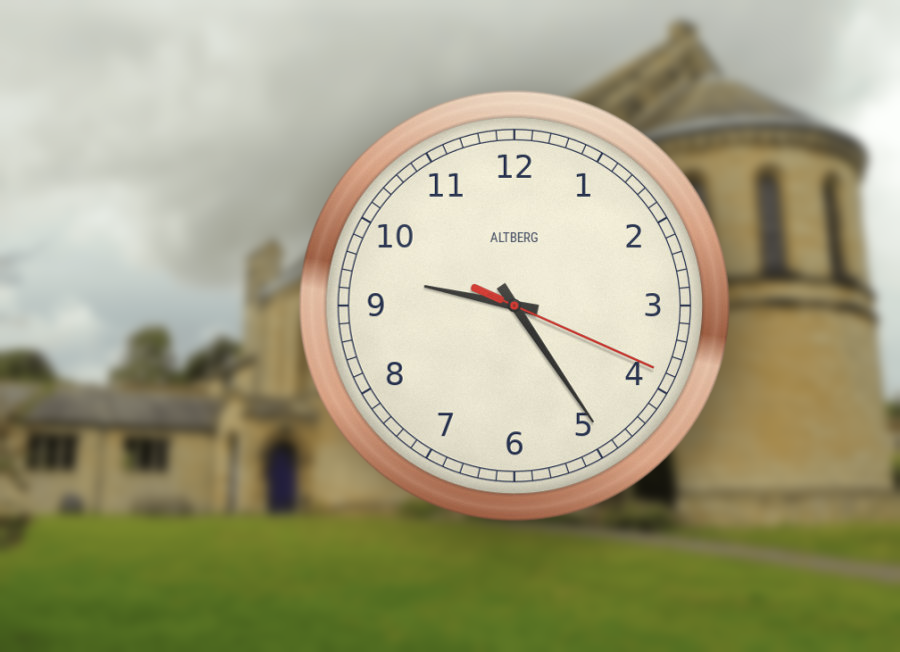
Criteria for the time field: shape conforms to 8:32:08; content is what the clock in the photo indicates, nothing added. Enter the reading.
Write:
9:24:19
